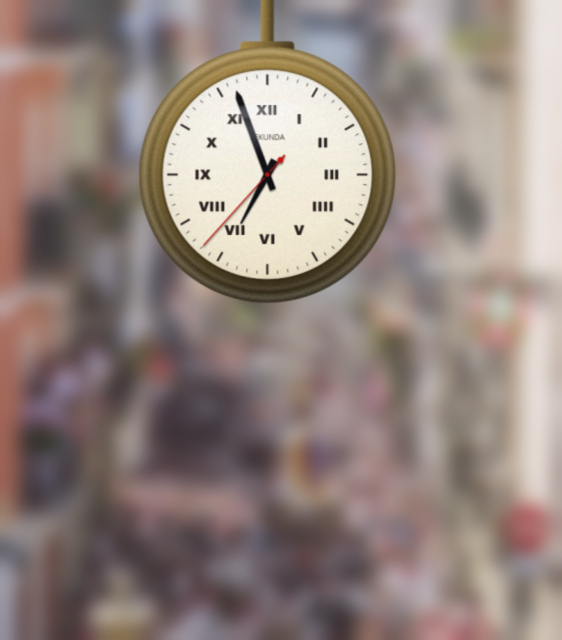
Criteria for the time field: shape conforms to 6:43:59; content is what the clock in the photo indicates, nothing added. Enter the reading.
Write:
6:56:37
